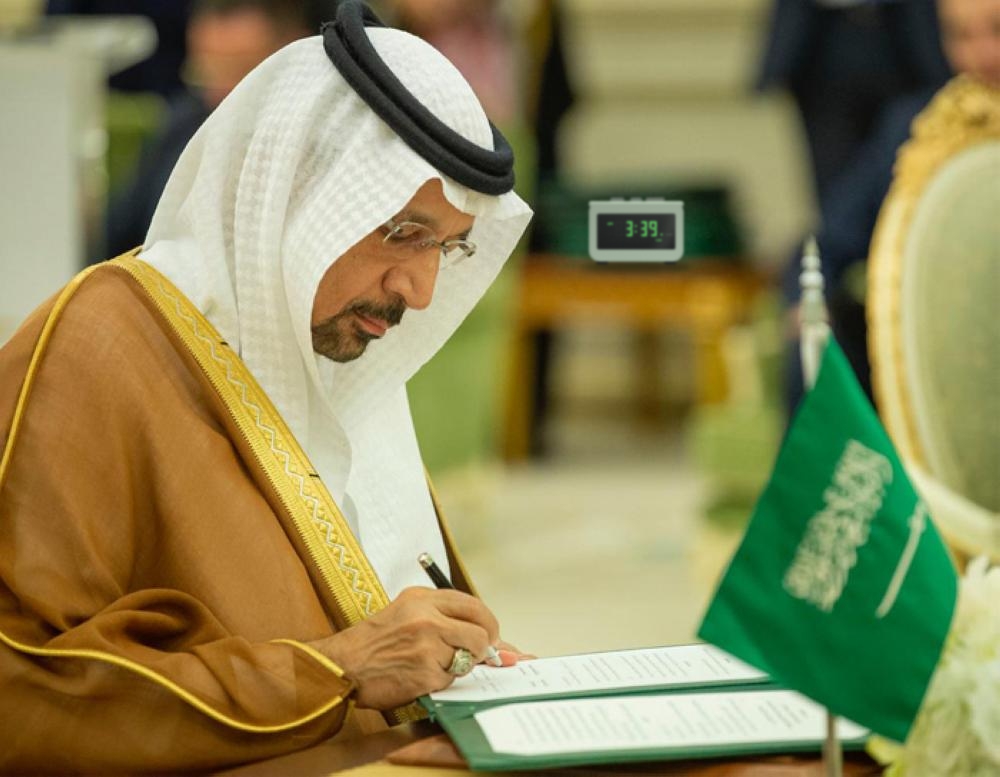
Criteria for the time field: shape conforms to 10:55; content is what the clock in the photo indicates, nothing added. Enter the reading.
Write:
3:39
